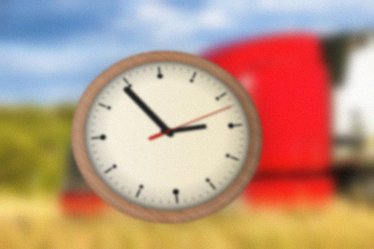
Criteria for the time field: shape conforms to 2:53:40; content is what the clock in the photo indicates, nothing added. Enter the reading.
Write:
2:54:12
